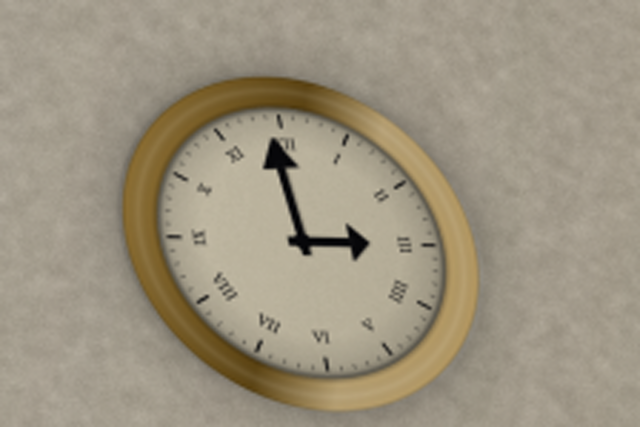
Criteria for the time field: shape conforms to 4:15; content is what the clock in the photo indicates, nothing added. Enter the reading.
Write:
2:59
